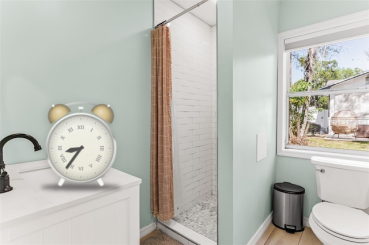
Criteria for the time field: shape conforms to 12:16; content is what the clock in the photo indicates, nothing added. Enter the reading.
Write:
8:36
